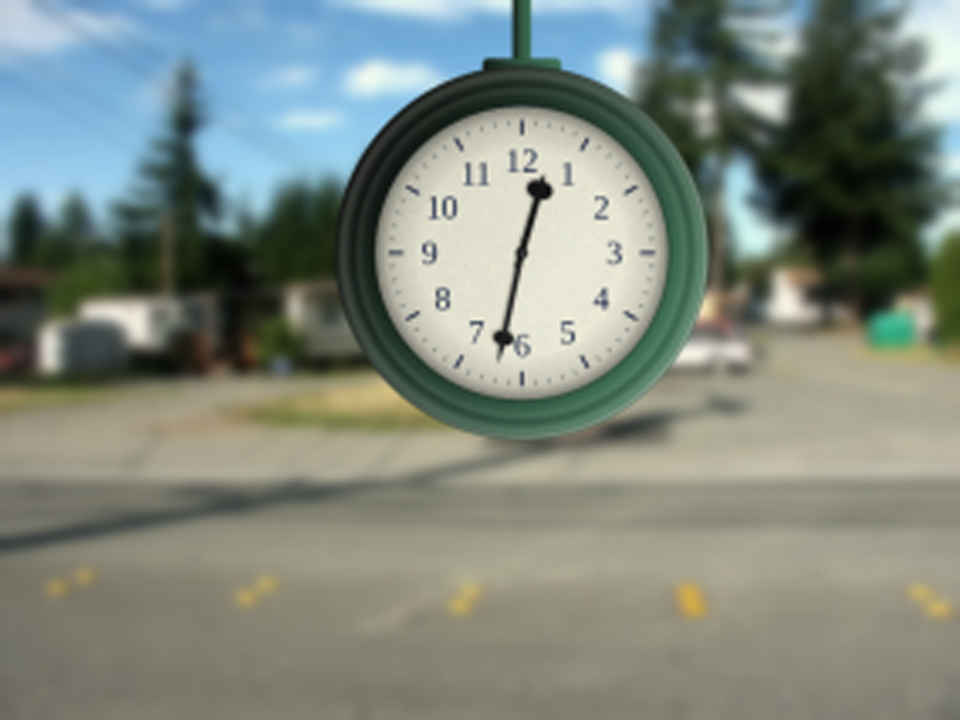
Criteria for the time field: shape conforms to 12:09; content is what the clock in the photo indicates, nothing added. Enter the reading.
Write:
12:32
